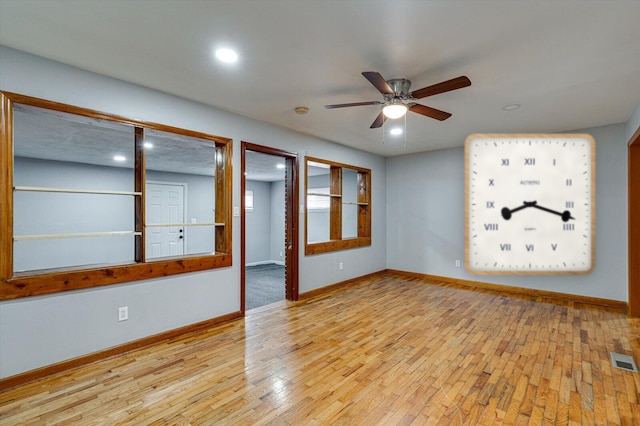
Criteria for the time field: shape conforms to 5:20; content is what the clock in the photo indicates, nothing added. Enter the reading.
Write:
8:18
